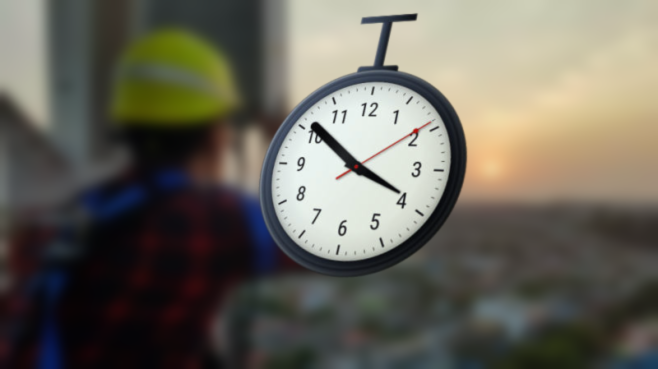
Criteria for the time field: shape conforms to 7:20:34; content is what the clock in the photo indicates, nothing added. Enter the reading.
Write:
3:51:09
